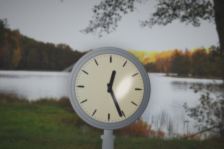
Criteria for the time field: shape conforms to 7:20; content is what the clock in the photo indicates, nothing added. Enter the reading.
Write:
12:26
